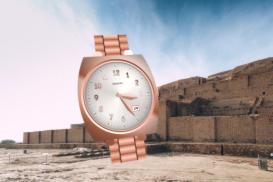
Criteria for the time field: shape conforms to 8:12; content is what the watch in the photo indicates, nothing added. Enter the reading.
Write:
3:25
